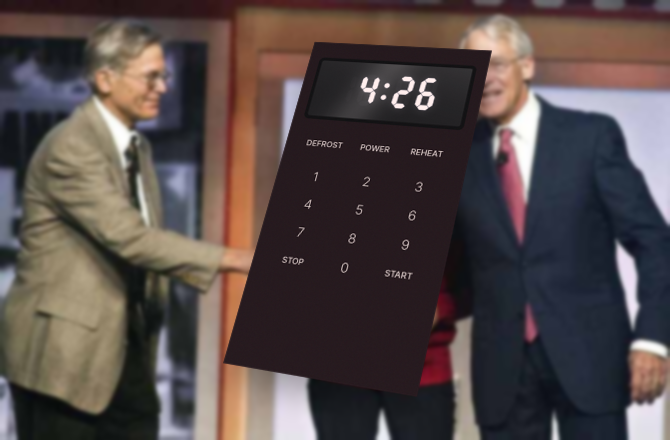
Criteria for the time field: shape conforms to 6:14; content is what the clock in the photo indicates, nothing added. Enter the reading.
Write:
4:26
